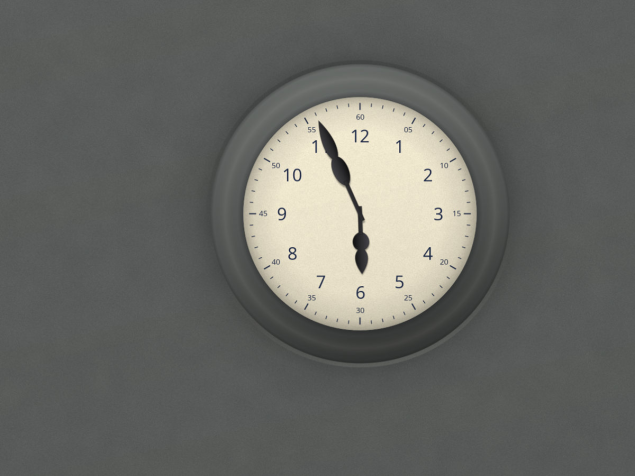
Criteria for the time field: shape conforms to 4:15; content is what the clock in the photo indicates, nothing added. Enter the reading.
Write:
5:56
